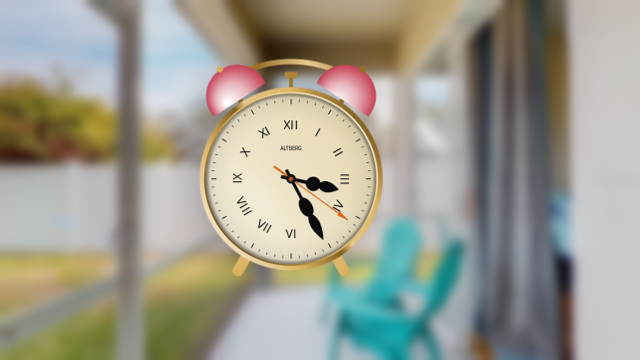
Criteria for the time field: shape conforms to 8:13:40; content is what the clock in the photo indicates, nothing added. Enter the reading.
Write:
3:25:21
